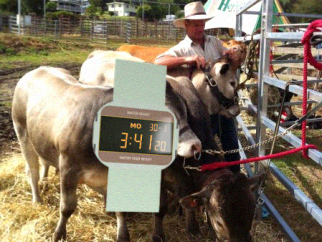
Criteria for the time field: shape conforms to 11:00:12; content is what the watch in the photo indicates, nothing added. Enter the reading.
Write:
3:41:20
